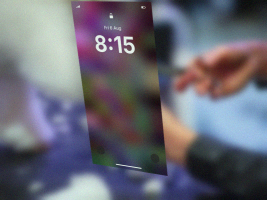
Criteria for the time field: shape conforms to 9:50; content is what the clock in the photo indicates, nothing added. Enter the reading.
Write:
8:15
